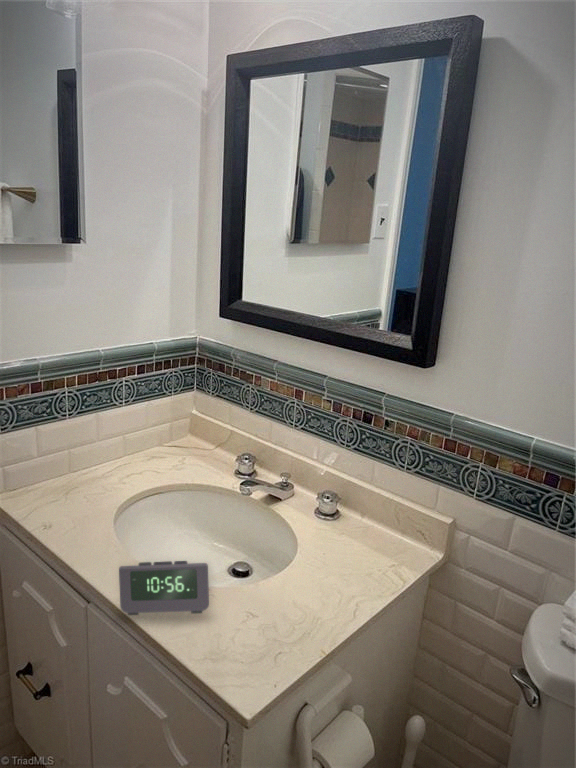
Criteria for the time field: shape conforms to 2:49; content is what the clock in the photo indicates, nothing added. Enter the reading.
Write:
10:56
